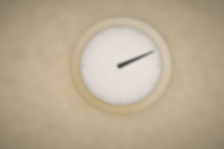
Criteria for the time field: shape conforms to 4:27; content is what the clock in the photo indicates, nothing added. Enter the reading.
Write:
2:11
